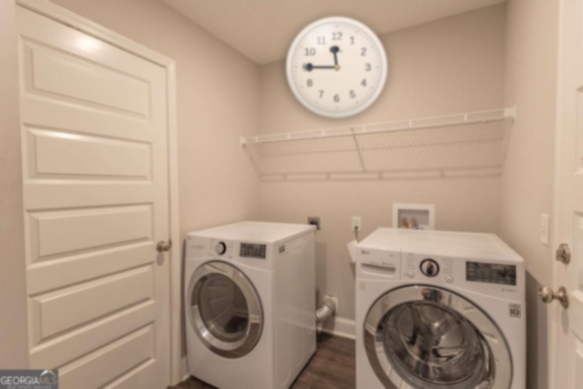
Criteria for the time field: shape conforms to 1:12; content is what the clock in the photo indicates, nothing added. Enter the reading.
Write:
11:45
